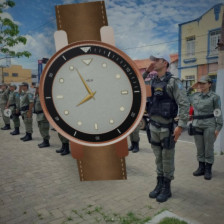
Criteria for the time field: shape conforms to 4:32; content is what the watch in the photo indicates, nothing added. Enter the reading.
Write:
7:56
